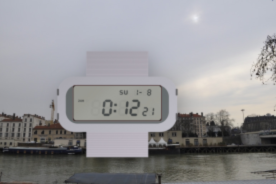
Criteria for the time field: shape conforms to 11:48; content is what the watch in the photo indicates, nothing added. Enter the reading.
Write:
0:12
